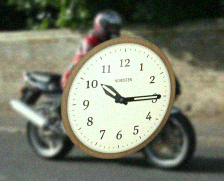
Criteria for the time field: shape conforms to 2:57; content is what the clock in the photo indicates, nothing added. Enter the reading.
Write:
10:15
